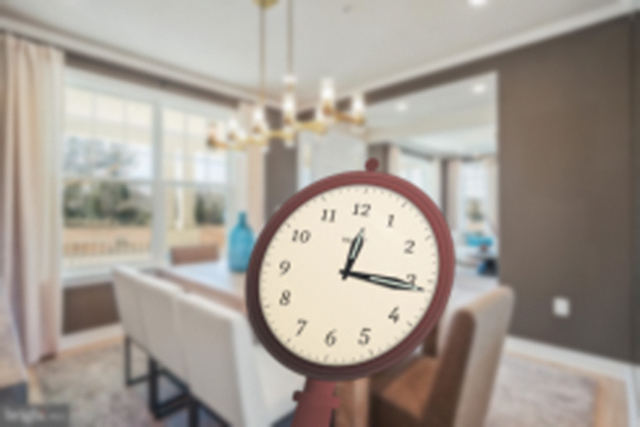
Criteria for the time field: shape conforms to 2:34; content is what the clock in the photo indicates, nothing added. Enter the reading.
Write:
12:16
